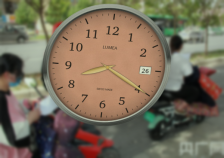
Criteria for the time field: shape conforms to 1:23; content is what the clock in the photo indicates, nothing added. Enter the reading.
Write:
8:20
